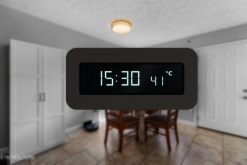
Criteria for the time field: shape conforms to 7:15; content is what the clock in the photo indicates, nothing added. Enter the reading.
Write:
15:30
